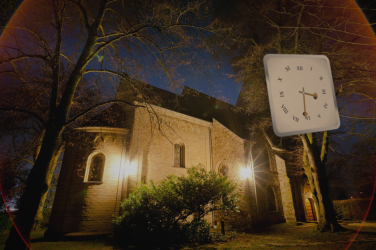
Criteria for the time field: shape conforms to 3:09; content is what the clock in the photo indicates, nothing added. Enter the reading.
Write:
3:31
